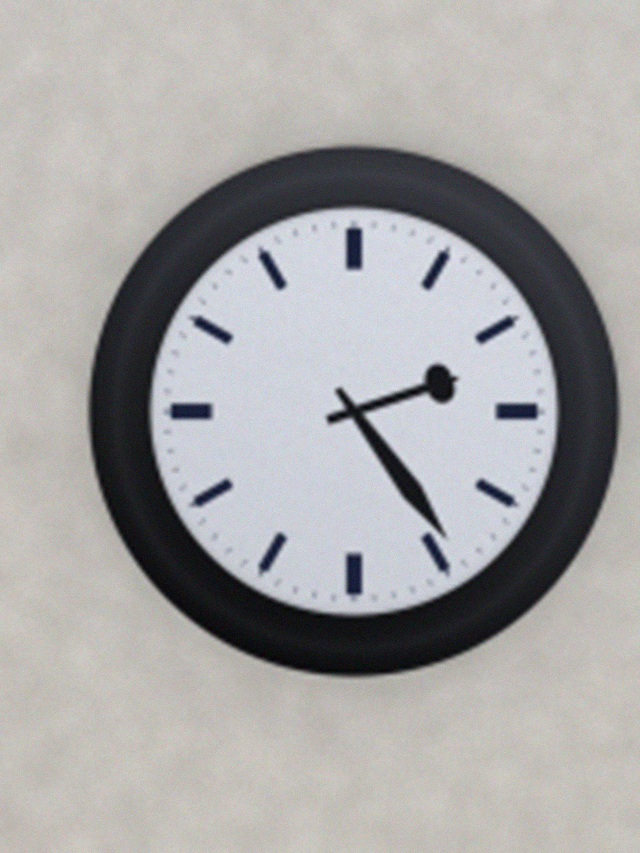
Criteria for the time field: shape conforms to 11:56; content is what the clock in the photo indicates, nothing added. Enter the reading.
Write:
2:24
